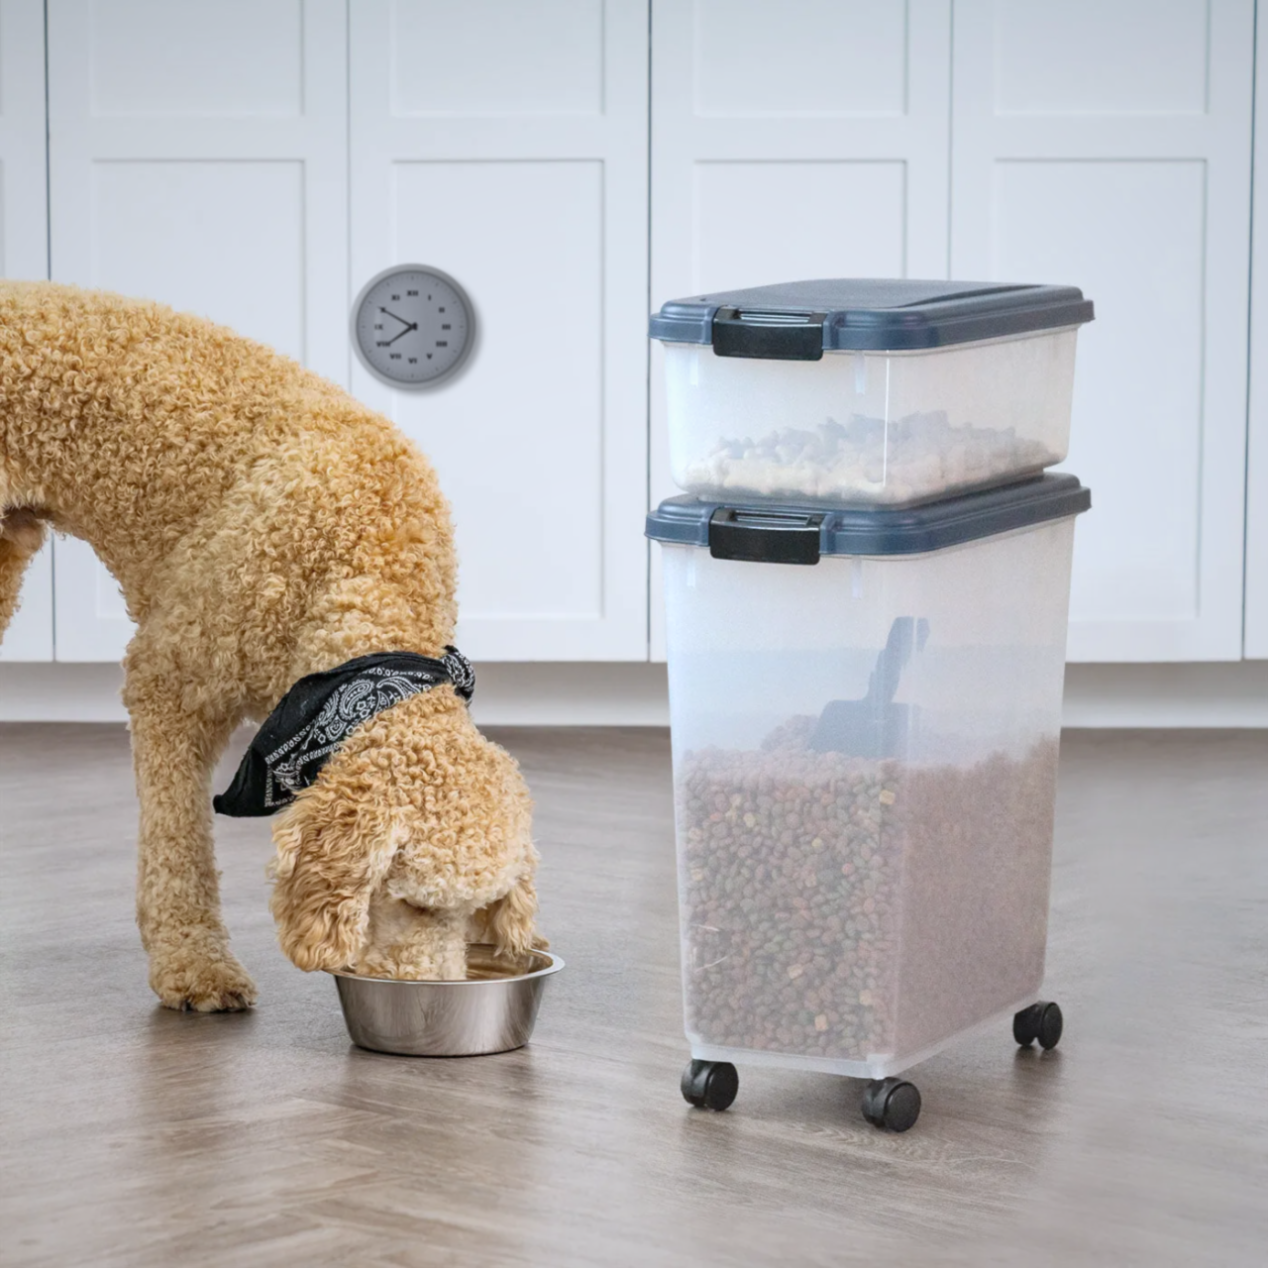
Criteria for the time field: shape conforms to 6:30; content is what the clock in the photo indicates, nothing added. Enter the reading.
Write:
7:50
